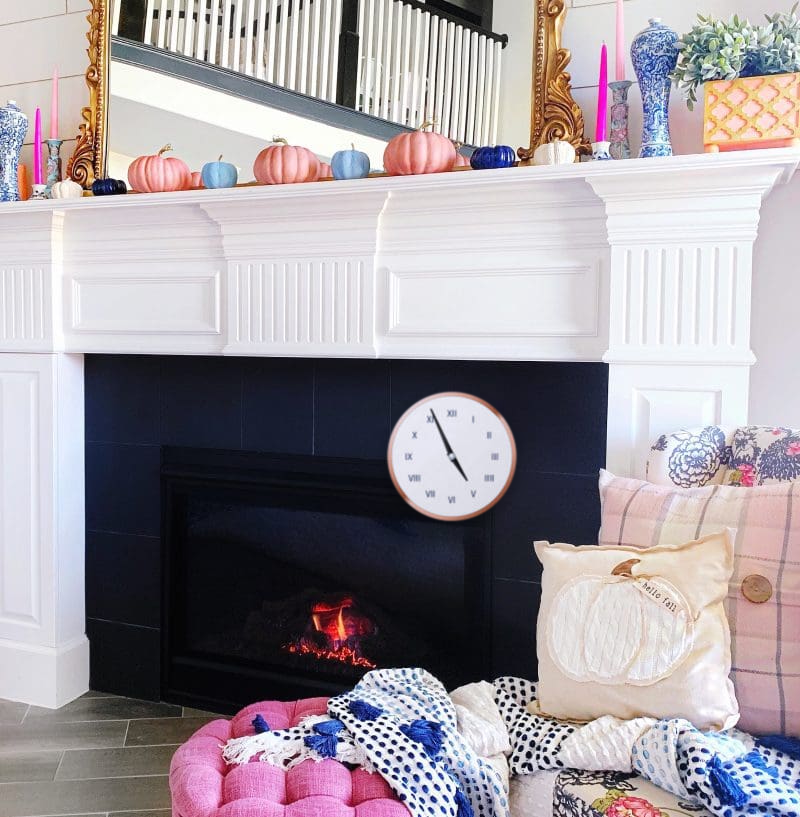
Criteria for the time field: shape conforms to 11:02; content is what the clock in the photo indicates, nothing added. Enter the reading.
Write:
4:56
